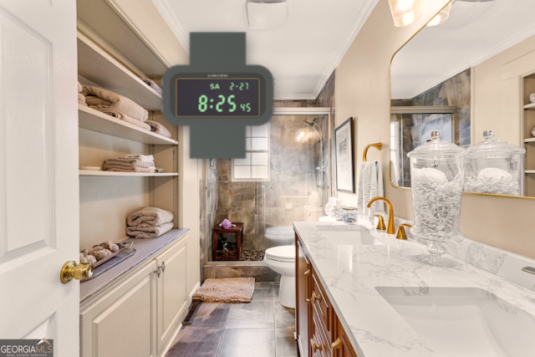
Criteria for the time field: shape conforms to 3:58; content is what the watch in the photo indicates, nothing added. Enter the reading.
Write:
8:25
